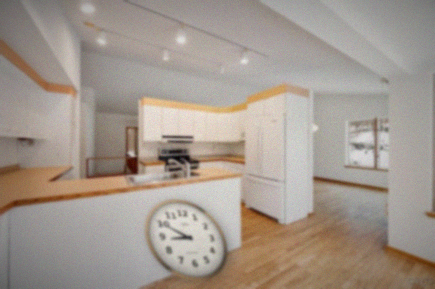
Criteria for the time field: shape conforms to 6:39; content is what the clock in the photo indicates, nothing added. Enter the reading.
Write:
8:50
